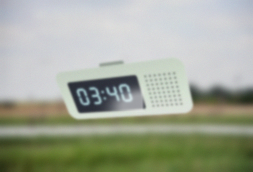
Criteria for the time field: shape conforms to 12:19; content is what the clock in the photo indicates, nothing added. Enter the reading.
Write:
3:40
